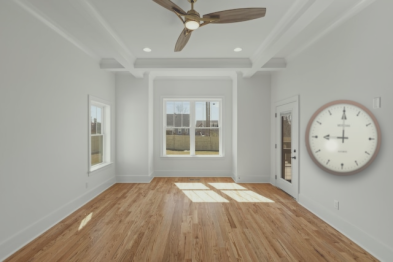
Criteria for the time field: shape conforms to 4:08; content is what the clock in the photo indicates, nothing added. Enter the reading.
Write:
9:00
